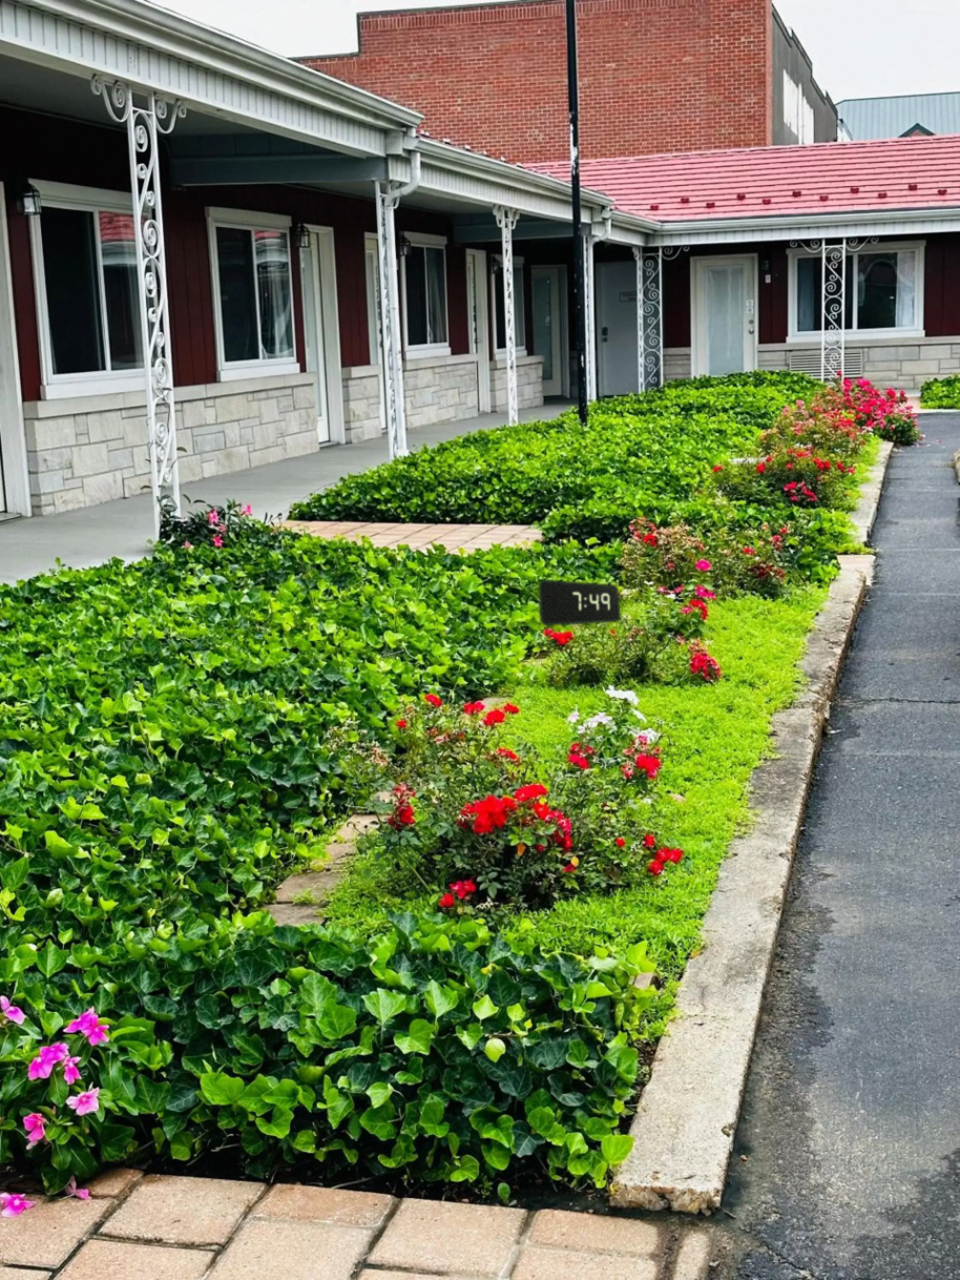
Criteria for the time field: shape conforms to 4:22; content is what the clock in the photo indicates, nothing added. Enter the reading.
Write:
7:49
